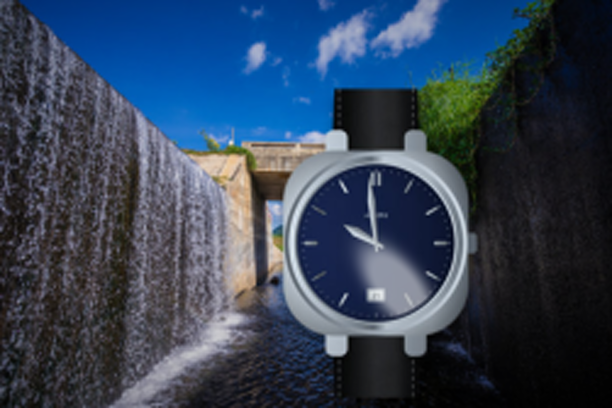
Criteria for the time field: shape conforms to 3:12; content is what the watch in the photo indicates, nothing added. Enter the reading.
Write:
9:59
